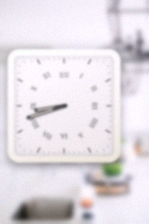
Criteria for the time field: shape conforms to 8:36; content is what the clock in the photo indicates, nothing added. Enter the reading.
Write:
8:42
